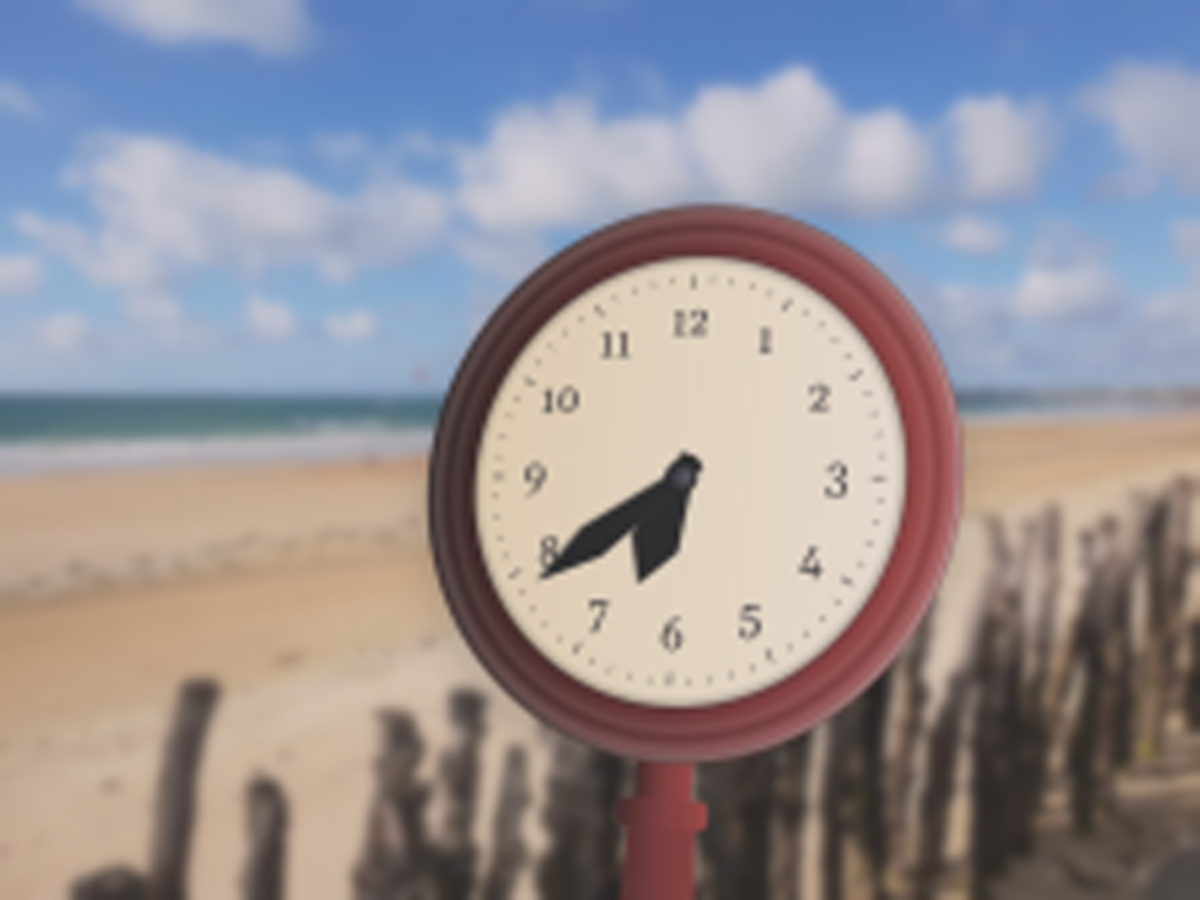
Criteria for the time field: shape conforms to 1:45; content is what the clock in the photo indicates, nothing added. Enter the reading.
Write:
6:39
